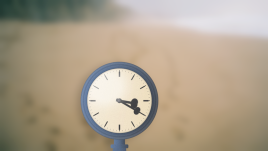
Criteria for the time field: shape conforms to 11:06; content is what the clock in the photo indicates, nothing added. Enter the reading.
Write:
3:20
